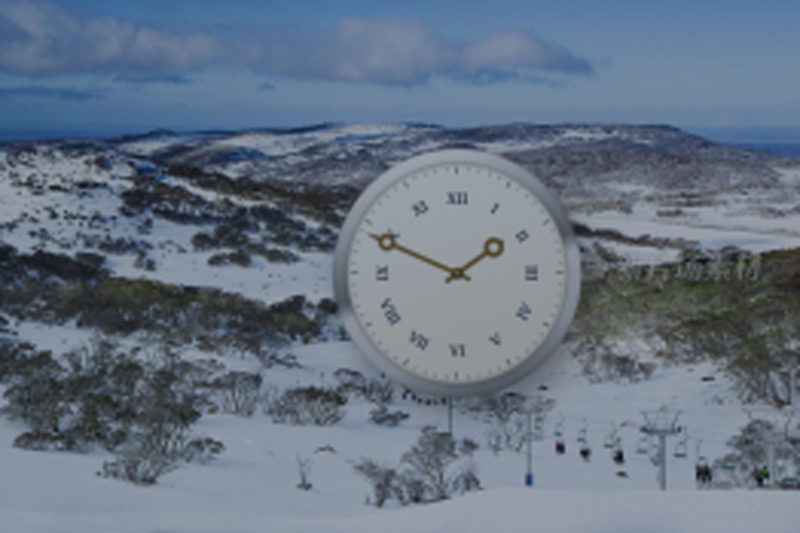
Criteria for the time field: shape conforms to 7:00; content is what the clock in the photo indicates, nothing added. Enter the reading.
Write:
1:49
